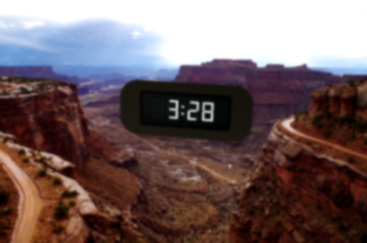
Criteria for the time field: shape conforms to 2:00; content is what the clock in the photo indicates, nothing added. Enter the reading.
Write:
3:28
